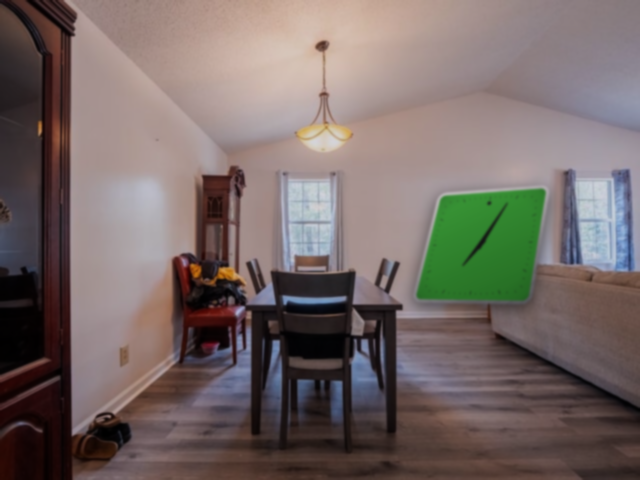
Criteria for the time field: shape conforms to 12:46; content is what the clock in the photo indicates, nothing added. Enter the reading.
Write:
7:04
